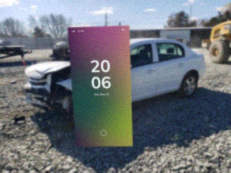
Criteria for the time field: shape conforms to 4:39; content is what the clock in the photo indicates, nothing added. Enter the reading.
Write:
20:06
